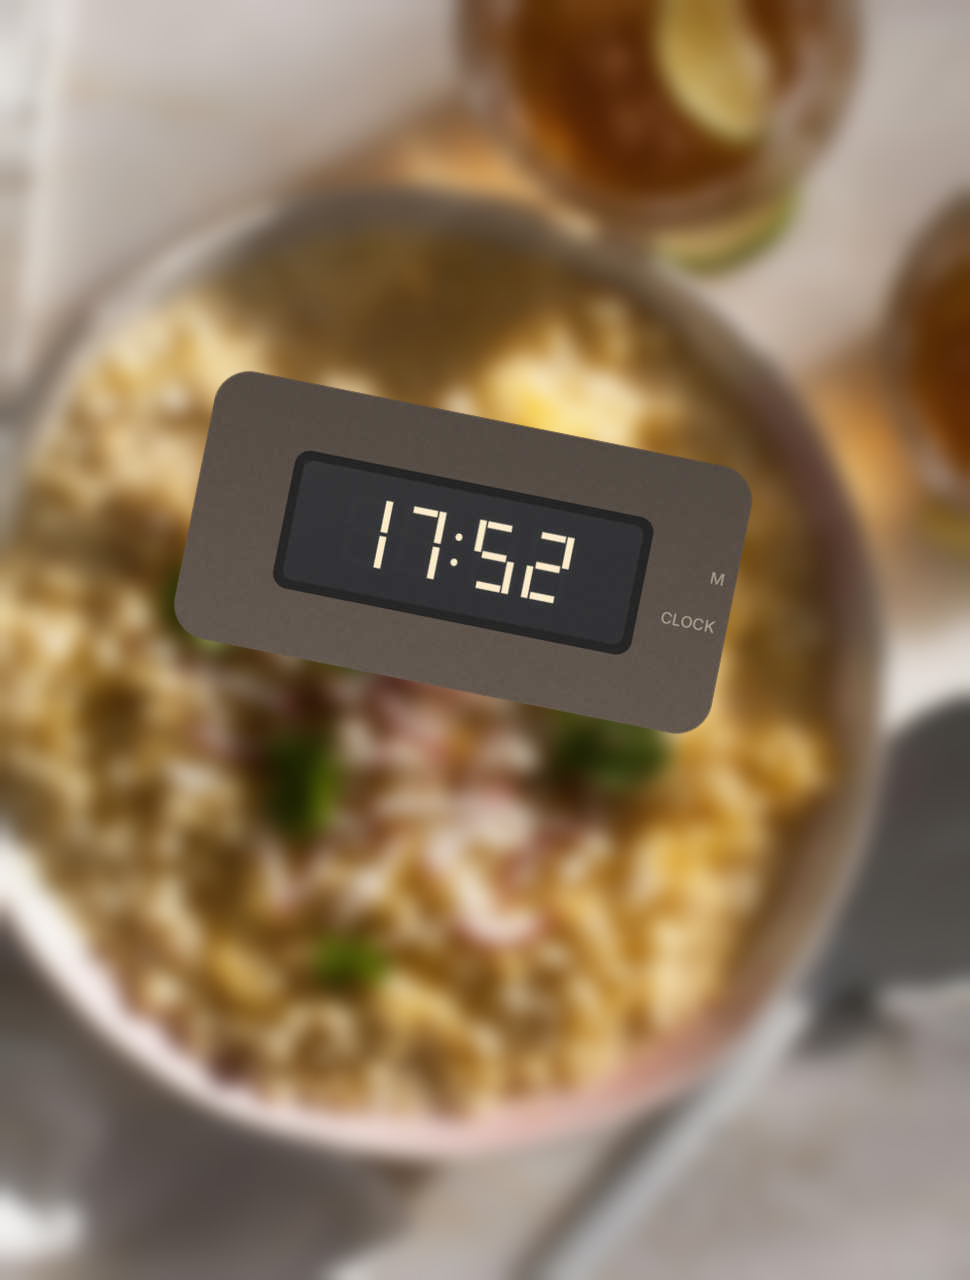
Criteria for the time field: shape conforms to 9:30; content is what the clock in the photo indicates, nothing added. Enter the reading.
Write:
17:52
